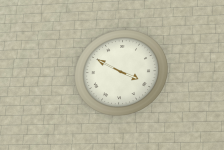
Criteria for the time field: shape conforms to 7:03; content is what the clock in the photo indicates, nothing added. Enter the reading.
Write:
3:50
